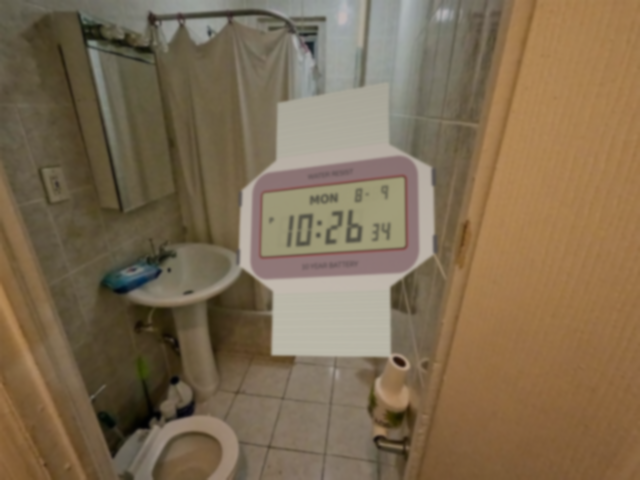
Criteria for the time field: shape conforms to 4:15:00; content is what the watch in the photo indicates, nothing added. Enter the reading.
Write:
10:26:34
